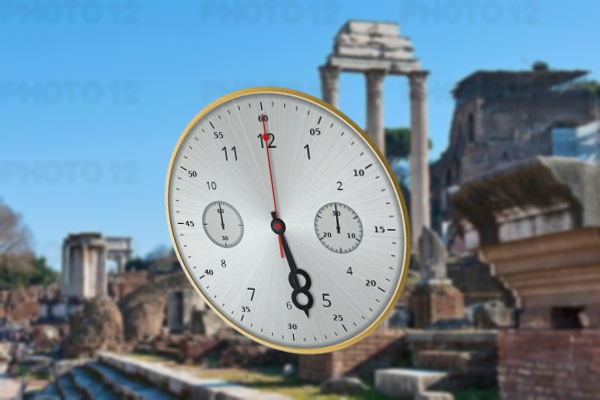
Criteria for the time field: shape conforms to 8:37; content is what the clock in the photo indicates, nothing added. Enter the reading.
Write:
5:28
